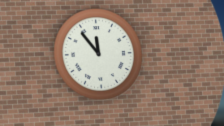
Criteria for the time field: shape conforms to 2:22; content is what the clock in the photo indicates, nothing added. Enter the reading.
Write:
11:54
